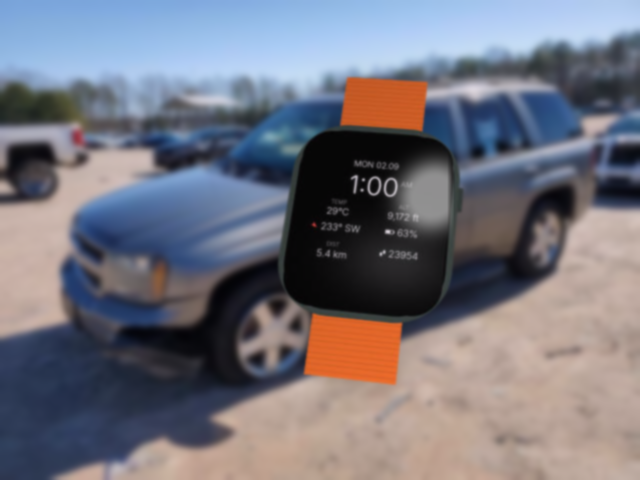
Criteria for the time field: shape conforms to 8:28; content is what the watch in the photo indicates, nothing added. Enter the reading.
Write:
1:00
